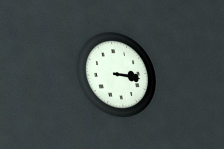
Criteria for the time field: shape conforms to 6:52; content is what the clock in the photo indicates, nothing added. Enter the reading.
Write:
3:17
